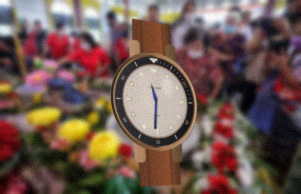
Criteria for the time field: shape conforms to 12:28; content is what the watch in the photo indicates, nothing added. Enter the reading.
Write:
11:31
